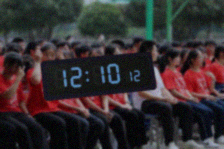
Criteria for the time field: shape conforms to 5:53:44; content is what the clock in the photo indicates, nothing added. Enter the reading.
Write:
12:10:12
